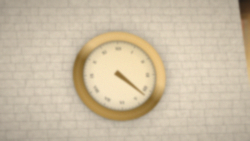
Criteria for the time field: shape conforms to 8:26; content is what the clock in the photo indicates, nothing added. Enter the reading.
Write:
4:22
